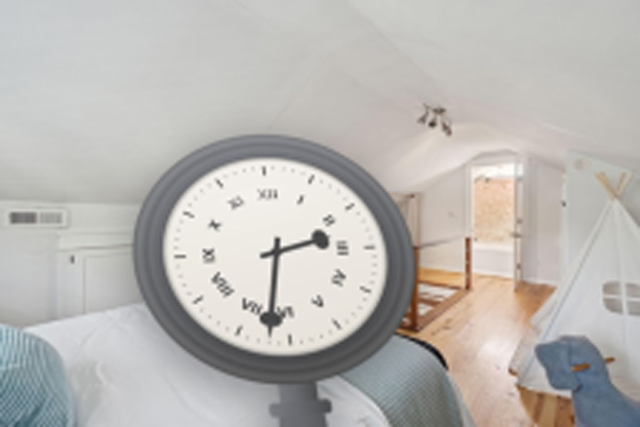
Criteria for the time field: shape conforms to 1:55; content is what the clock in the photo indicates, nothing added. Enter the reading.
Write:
2:32
